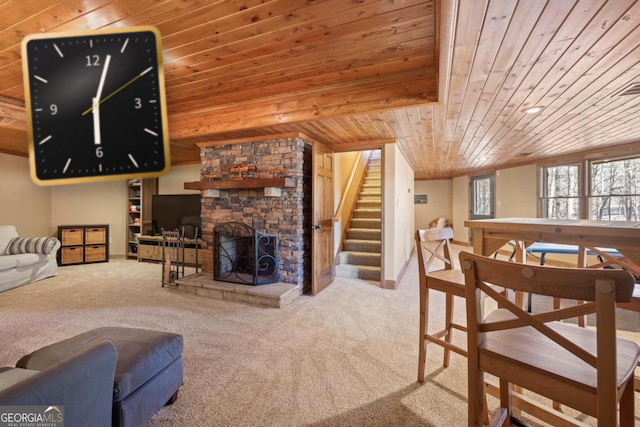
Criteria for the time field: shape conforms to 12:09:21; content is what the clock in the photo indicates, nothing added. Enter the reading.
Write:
6:03:10
